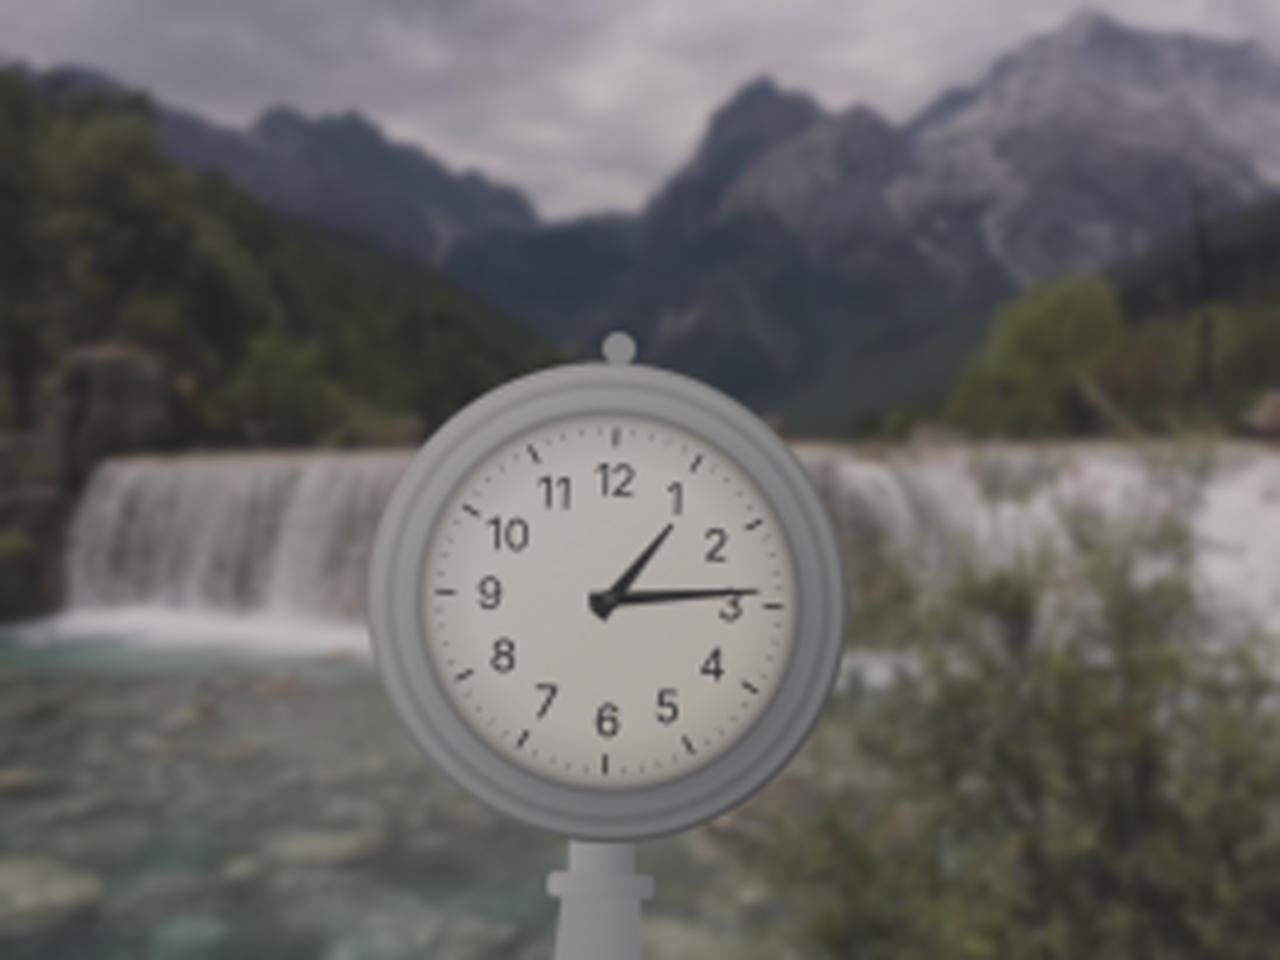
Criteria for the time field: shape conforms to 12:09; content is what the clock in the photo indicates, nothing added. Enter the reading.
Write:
1:14
